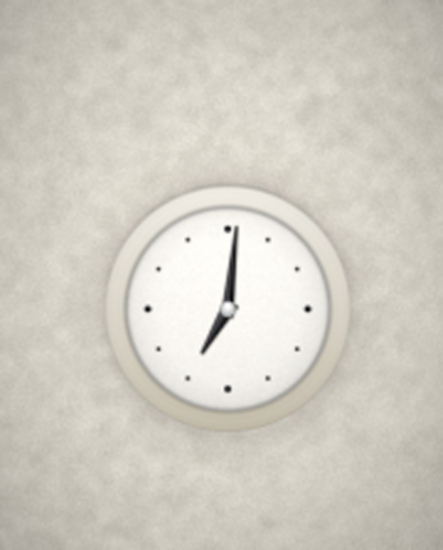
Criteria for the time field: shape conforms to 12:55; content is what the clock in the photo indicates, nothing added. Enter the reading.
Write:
7:01
